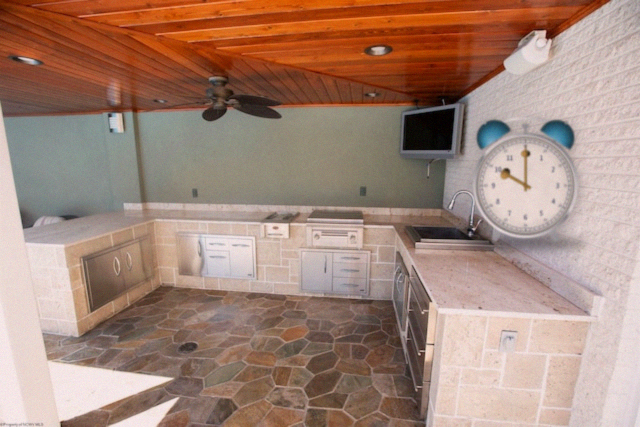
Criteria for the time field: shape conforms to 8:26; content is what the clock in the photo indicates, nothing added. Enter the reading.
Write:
10:00
